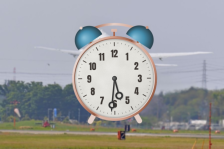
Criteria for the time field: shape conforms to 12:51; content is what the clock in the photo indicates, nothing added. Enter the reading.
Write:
5:31
